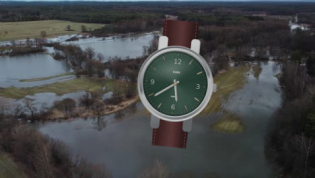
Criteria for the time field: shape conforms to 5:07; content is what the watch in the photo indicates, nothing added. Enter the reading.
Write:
5:39
